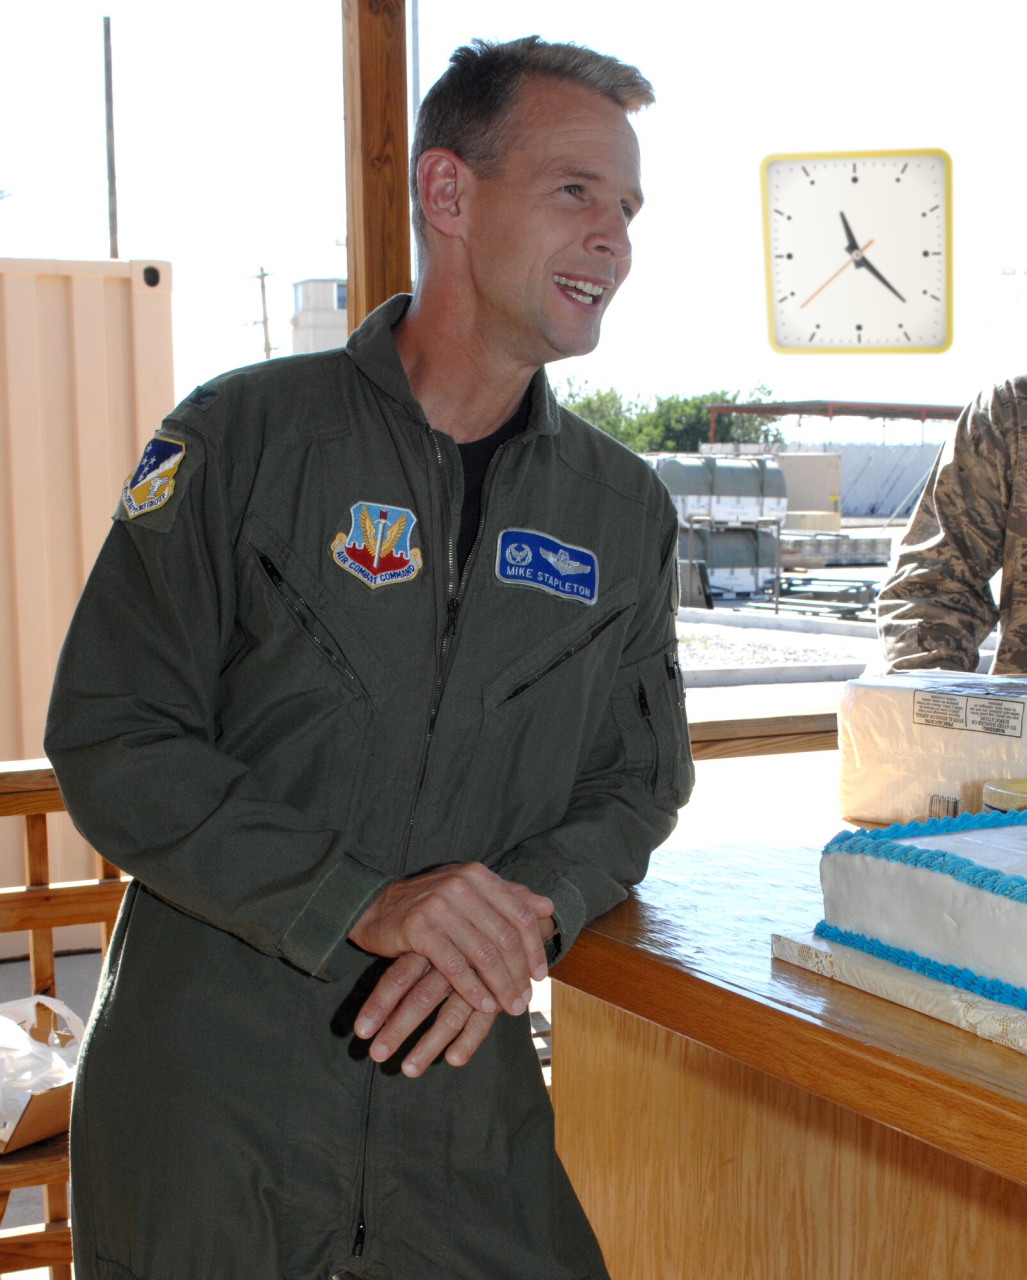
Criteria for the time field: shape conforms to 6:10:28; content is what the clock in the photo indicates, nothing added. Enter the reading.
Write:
11:22:38
